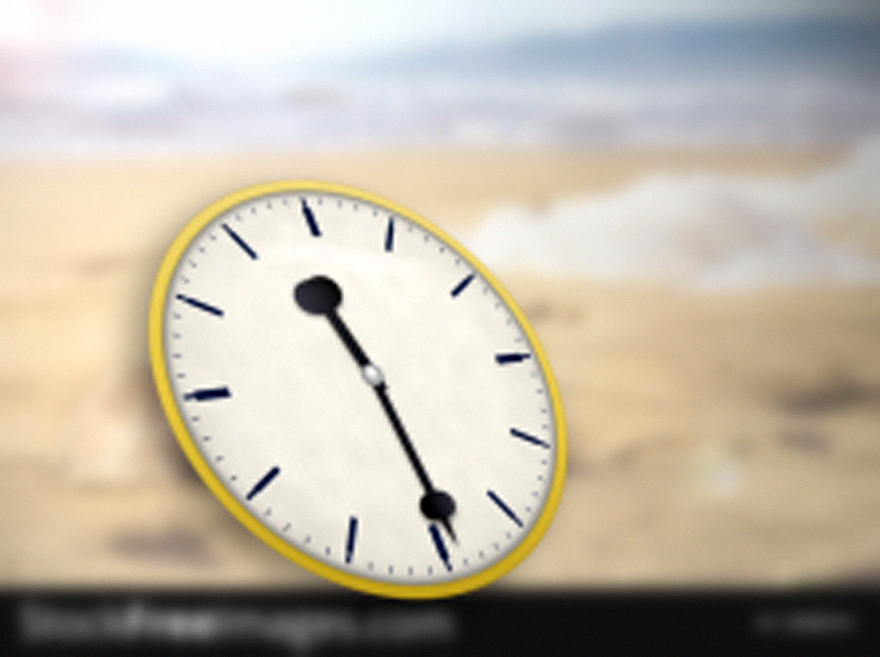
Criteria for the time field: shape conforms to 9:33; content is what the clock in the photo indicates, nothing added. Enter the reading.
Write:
11:29
